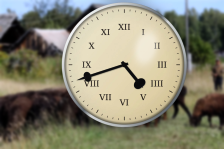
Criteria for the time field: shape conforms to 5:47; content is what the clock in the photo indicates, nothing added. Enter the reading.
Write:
4:42
